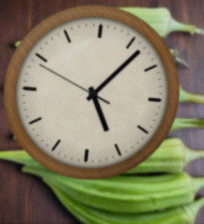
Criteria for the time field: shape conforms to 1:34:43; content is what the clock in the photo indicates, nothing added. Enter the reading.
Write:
5:06:49
